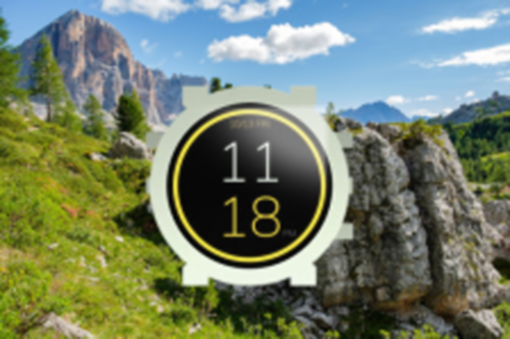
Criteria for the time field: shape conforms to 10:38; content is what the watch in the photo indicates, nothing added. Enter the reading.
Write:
11:18
